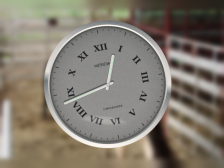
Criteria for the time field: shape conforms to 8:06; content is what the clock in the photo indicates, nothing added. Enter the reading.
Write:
12:43
